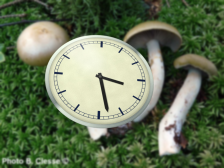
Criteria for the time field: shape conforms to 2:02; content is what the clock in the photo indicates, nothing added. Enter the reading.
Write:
3:28
